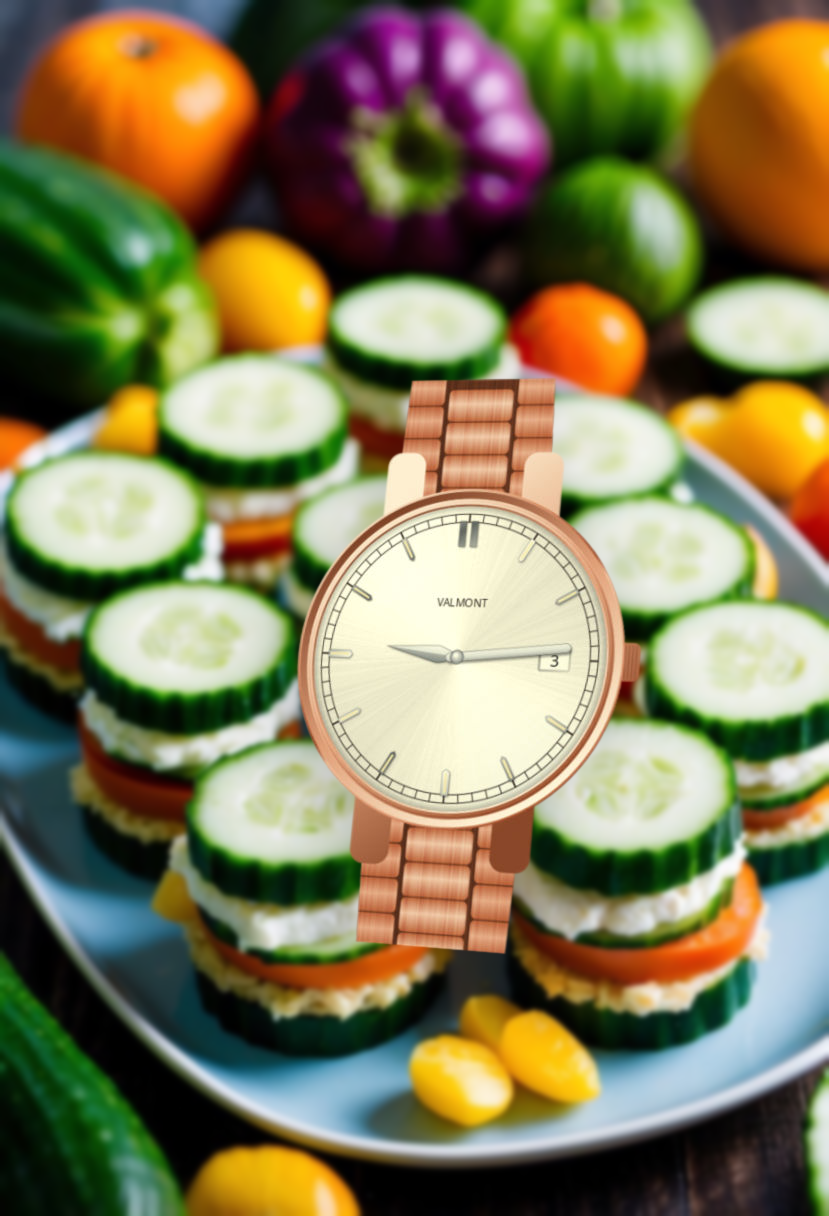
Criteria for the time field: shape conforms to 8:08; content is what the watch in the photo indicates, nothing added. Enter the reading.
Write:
9:14
